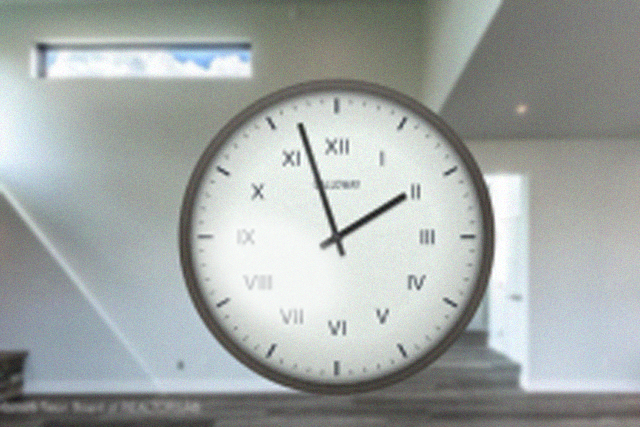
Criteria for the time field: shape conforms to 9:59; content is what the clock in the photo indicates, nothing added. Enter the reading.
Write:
1:57
